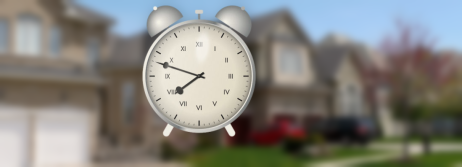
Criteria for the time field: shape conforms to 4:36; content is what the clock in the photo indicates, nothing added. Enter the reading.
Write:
7:48
